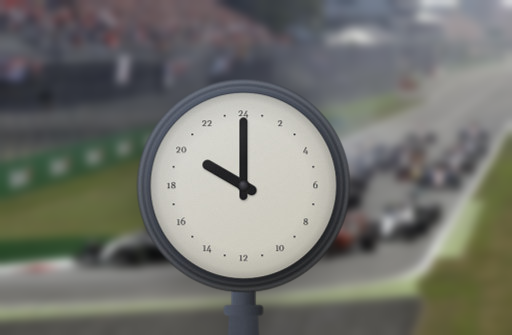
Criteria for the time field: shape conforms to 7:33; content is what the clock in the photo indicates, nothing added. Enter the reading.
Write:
20:00
